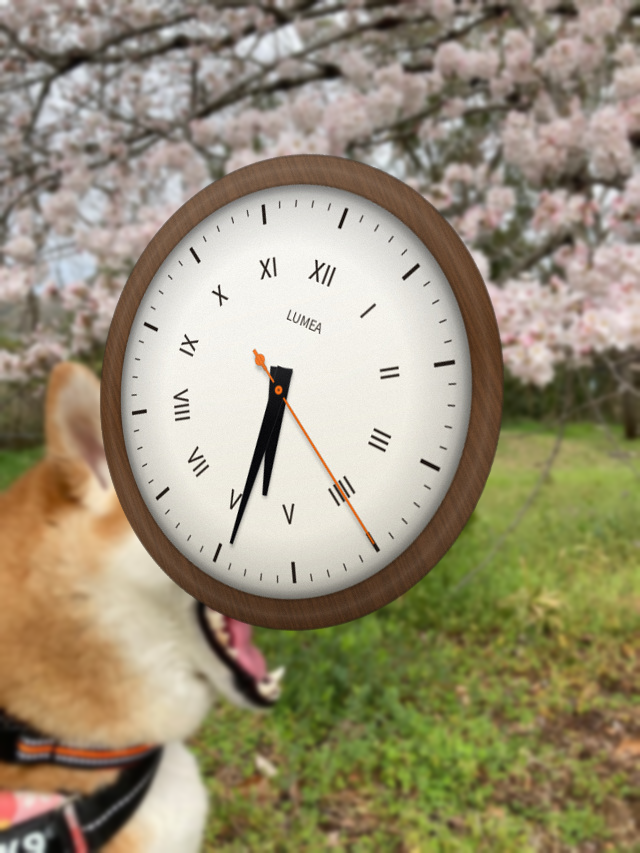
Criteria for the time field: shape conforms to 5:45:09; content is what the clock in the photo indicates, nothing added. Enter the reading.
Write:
5:29:20
